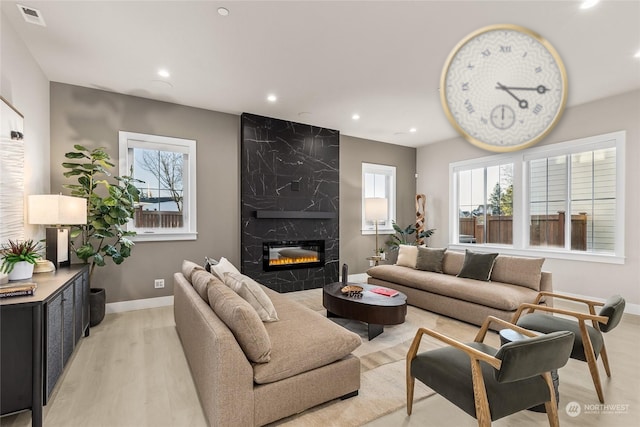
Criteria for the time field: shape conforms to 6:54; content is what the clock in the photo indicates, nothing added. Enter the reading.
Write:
4:15
